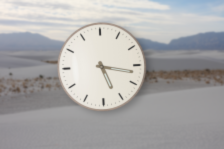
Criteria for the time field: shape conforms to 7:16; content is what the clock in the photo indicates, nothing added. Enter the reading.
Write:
5:17
